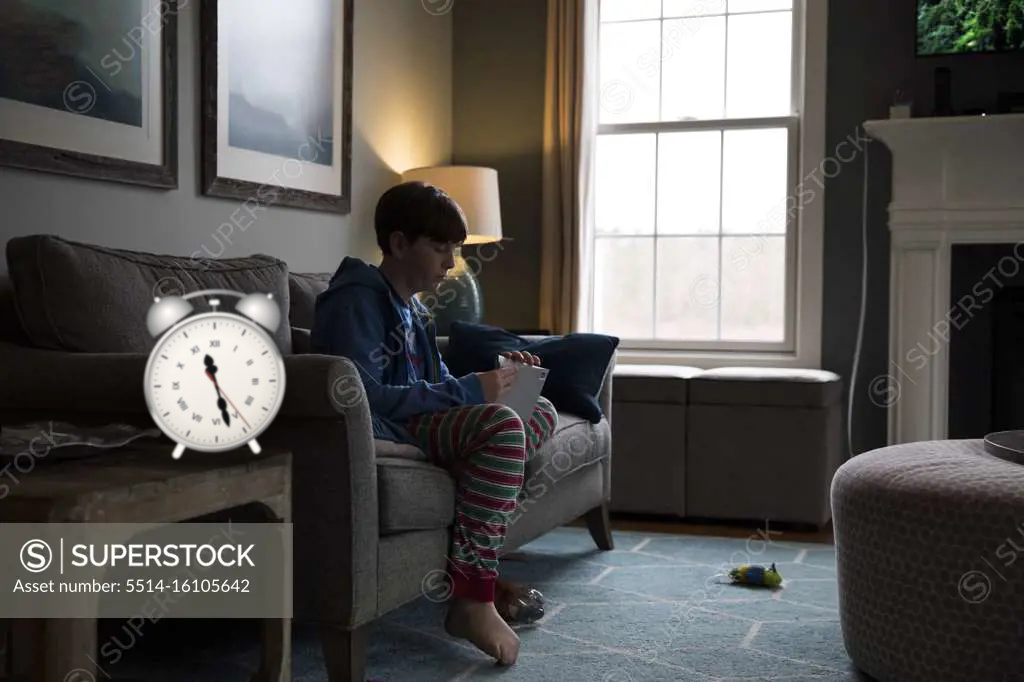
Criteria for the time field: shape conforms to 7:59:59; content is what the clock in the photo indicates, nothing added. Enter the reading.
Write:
11:27:24
